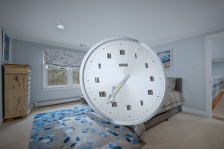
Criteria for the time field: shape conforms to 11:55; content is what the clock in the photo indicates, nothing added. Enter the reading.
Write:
7:37
